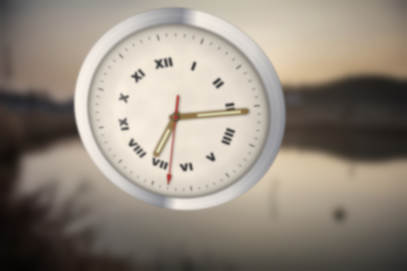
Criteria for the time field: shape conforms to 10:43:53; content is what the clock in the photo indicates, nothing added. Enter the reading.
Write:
7:15:33
